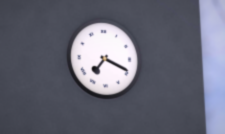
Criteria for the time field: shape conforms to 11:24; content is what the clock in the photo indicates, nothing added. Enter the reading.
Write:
7:19
